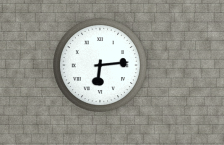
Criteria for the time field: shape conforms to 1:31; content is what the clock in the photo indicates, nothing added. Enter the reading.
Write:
6:14
